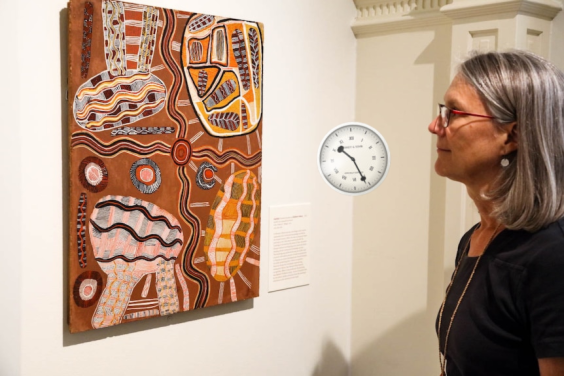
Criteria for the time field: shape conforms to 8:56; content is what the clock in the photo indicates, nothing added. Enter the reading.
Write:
10:26
